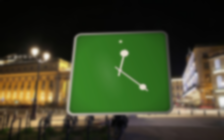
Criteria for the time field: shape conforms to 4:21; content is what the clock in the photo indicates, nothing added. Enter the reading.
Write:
12:22
